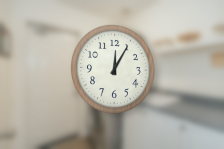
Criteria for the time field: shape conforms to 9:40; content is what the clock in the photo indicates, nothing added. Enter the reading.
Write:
12:05
